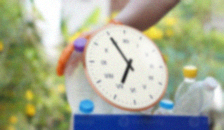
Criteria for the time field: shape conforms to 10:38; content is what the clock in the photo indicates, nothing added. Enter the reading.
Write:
6:55
